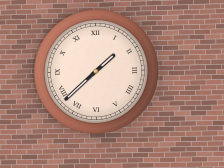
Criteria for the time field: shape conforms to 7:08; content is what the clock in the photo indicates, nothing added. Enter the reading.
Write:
1:38
